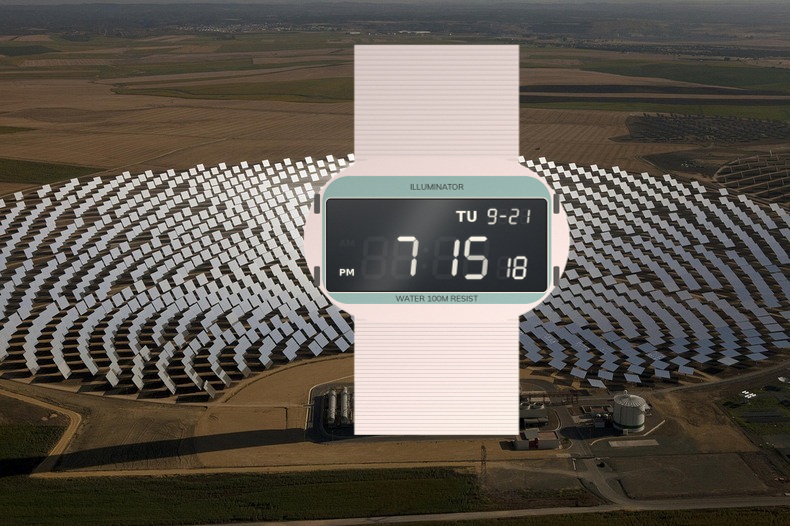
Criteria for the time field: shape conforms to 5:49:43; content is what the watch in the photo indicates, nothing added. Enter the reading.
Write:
7:15:18
